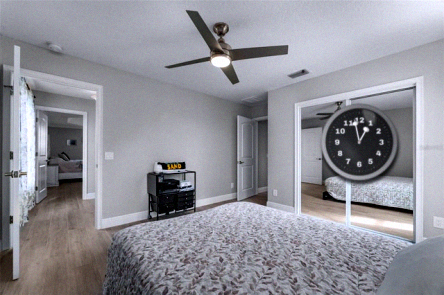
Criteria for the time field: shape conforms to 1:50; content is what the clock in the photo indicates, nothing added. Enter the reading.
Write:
12:58
